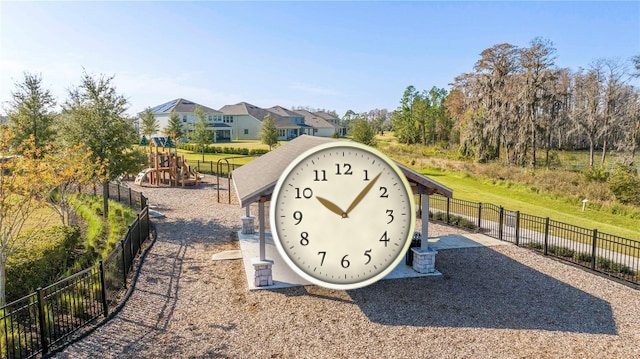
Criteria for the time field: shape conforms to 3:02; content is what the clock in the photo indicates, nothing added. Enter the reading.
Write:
10:07
